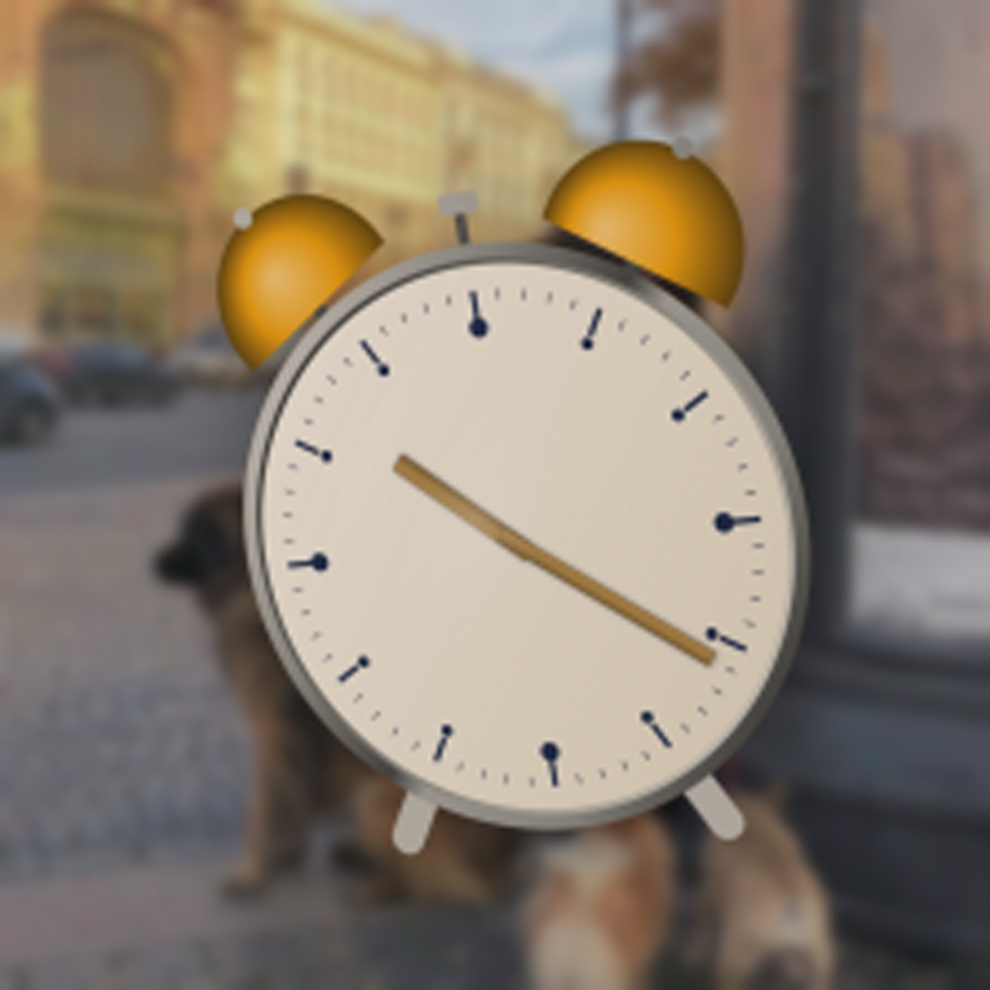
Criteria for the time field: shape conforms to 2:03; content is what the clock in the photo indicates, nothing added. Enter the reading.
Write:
10:21
